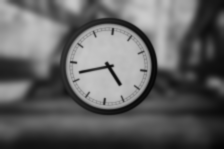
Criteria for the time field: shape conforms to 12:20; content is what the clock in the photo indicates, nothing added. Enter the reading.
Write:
4:42
